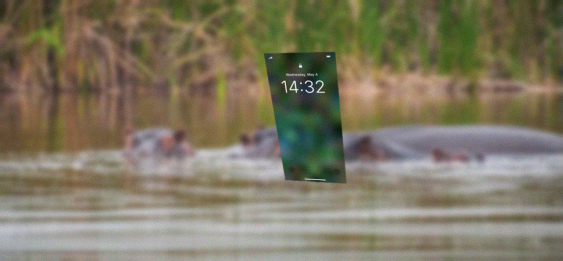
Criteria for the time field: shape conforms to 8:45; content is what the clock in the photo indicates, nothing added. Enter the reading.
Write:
14:32
